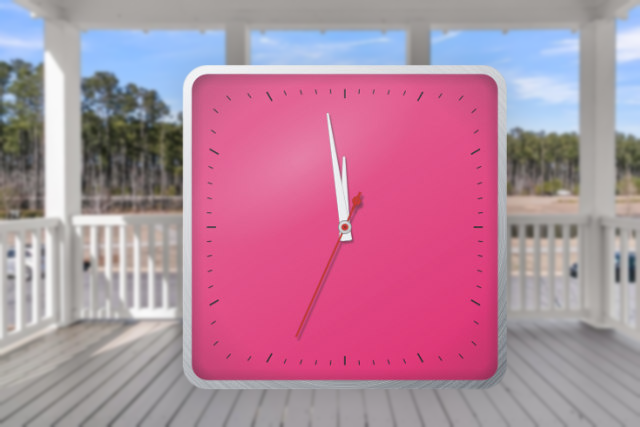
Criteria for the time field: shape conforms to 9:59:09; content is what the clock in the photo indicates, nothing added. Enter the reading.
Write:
11:58:34
